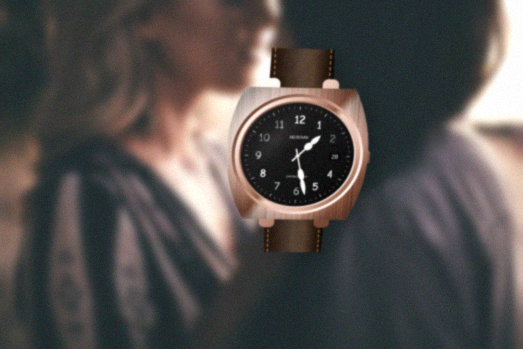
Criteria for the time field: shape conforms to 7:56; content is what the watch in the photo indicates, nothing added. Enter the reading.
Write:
1:28
